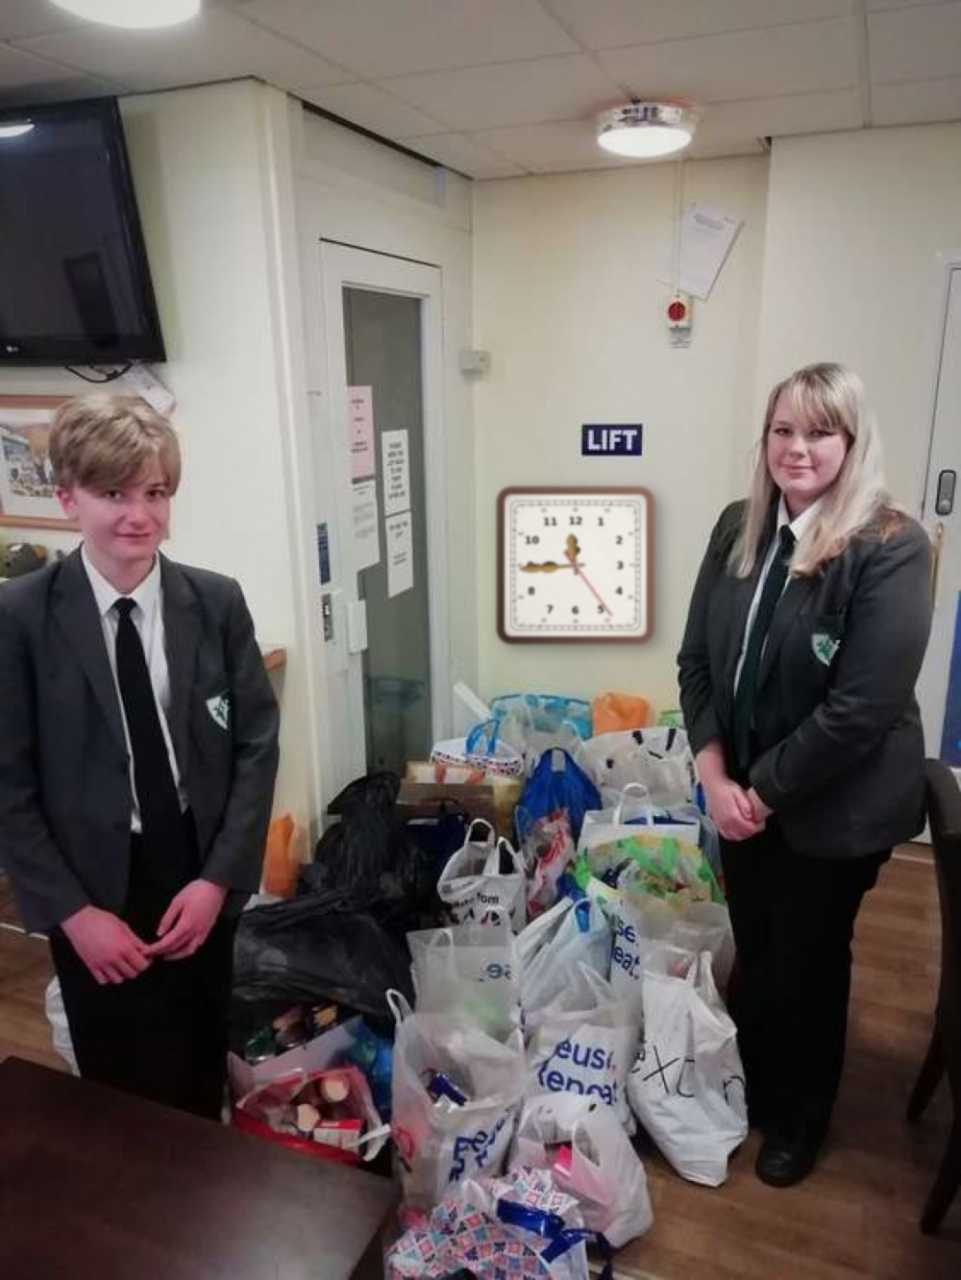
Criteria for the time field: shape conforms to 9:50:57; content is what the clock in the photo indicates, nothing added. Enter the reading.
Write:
11:44:24
